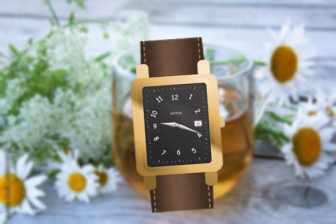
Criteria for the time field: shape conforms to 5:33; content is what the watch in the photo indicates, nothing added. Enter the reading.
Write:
9:19
